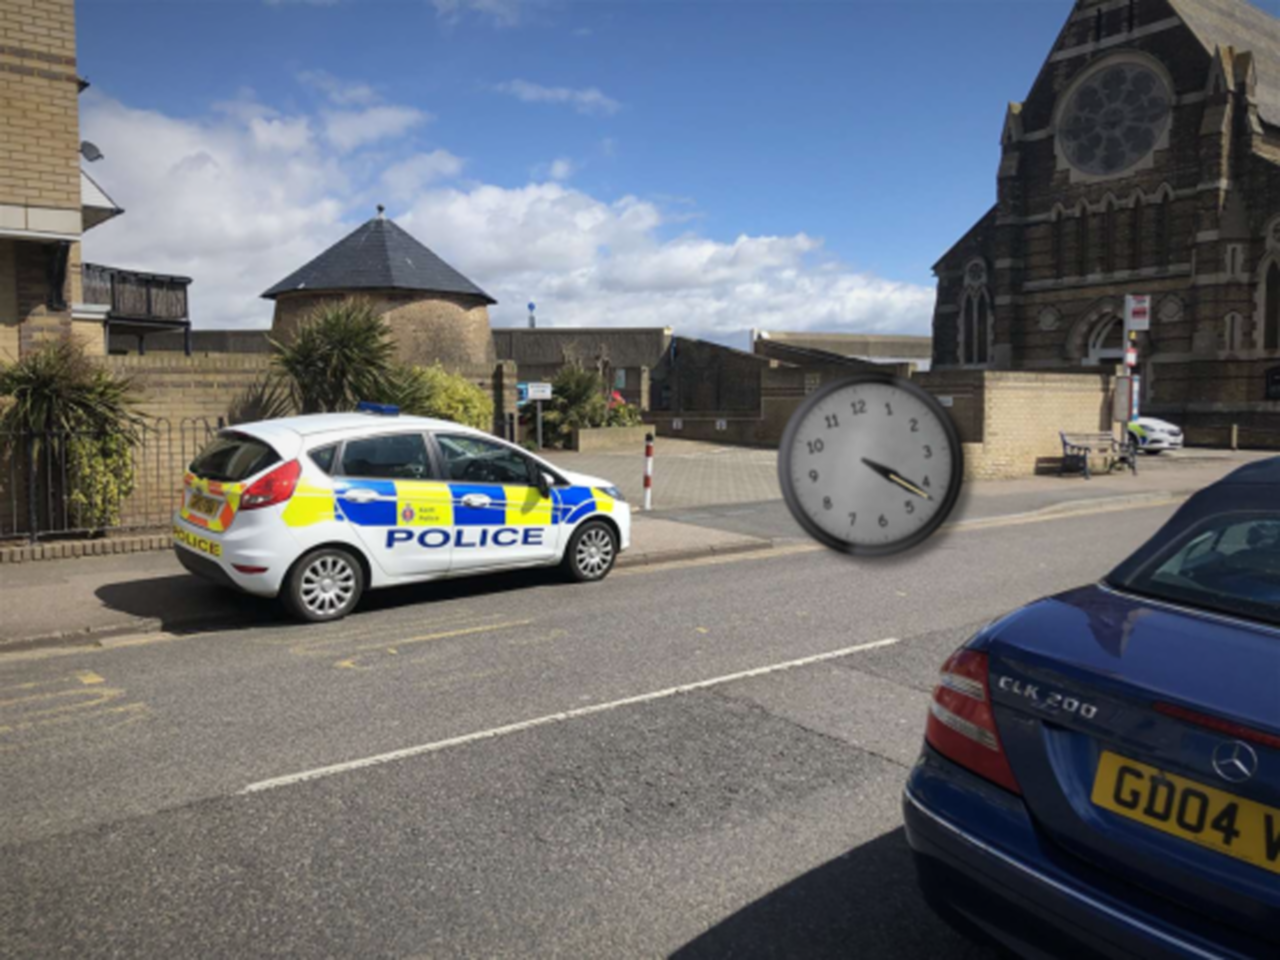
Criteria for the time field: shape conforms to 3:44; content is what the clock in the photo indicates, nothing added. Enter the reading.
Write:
4:22
